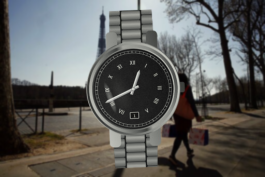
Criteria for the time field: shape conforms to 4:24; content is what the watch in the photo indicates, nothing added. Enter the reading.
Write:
12:41
